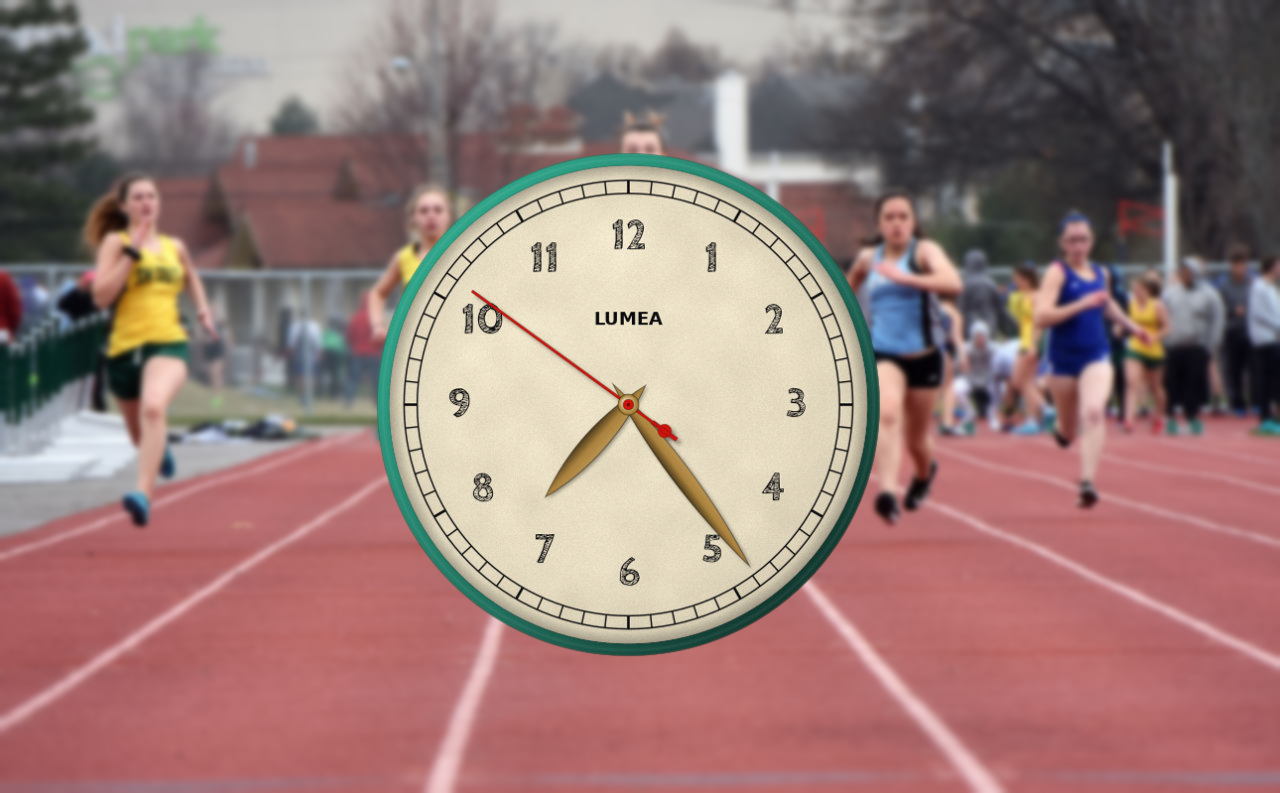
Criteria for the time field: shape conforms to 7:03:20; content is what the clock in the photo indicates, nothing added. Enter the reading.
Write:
7:23:51
